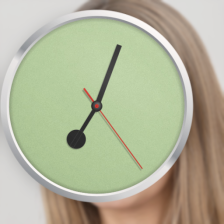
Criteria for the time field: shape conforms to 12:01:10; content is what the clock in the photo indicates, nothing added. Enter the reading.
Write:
7:03:24
